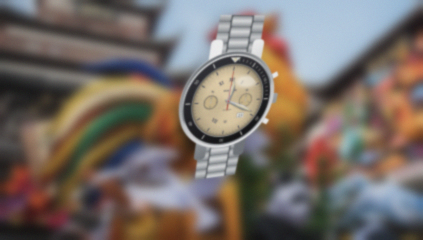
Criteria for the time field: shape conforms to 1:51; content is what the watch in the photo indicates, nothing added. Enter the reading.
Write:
12:19
